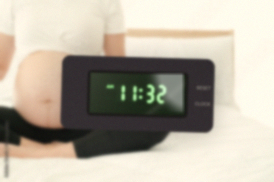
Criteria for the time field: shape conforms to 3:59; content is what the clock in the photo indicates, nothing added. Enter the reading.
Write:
11:32
